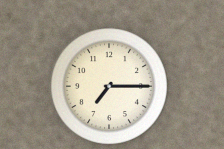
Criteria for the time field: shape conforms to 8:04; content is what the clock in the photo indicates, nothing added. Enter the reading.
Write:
7:15
